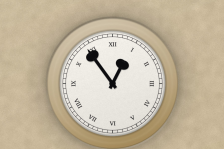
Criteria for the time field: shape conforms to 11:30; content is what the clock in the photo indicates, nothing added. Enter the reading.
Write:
12:54
